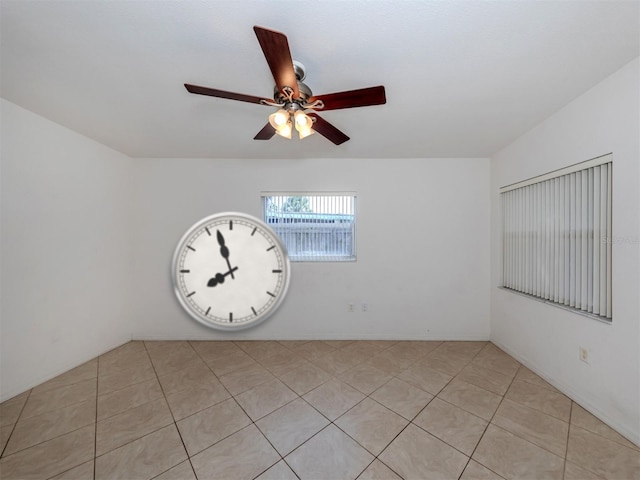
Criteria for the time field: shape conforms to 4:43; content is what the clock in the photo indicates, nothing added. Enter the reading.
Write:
7:57
